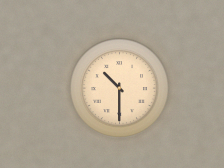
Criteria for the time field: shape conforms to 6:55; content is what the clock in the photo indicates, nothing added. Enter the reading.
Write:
10:30
